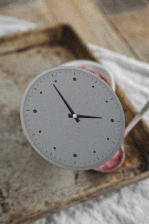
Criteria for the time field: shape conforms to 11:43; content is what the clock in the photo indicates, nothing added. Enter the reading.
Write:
2:54
